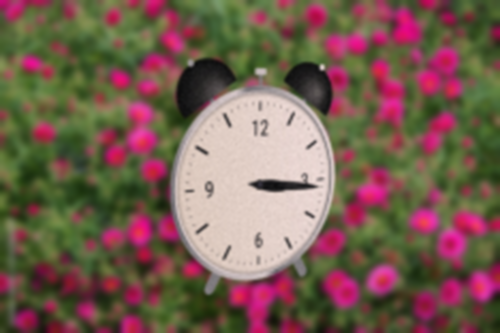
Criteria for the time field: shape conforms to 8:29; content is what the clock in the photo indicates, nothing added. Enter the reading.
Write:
3:16
